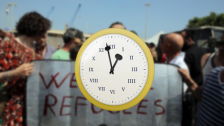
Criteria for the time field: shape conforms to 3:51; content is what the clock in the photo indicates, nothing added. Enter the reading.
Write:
12:58
